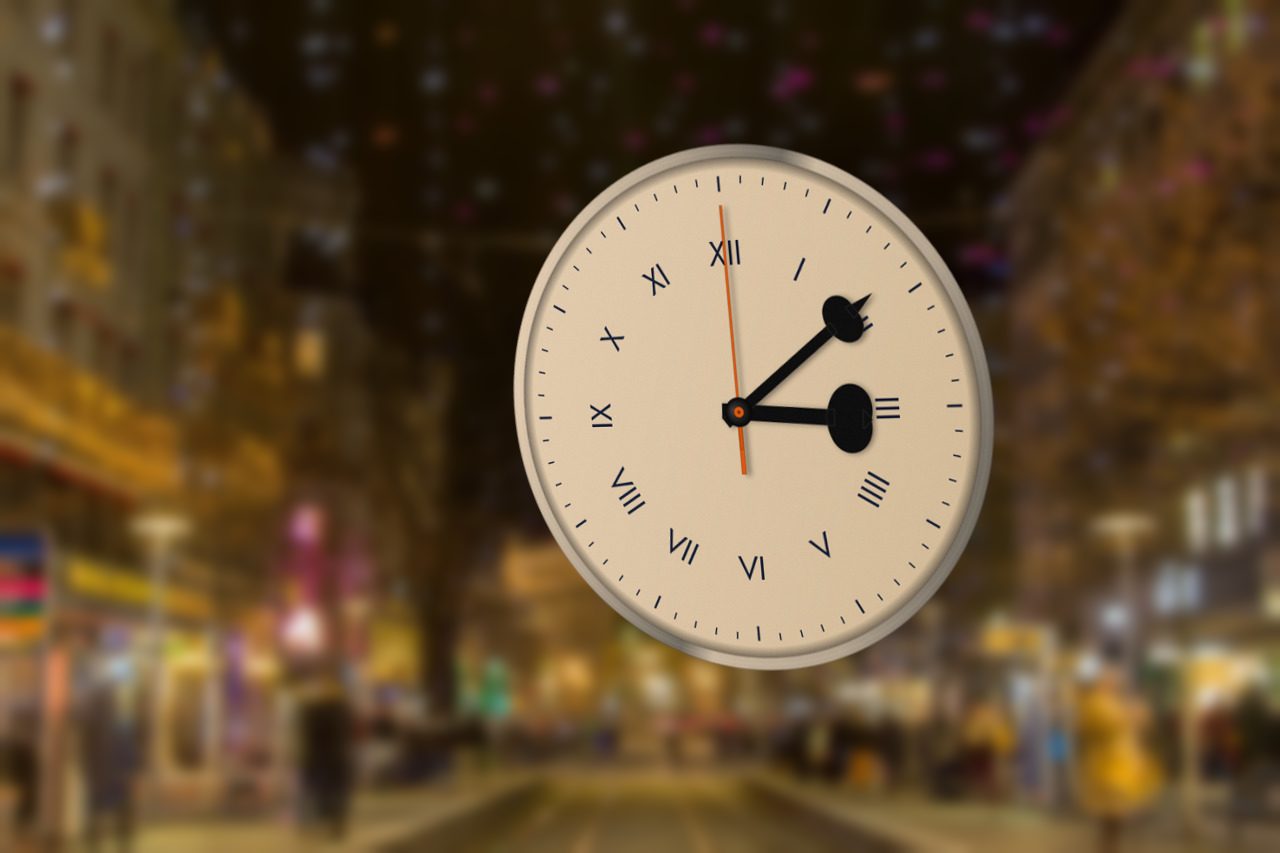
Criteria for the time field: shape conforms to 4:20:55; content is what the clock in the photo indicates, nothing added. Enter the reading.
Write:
3:09:00
